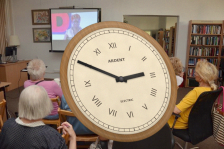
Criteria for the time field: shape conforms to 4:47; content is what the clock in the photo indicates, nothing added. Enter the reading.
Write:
2:50
